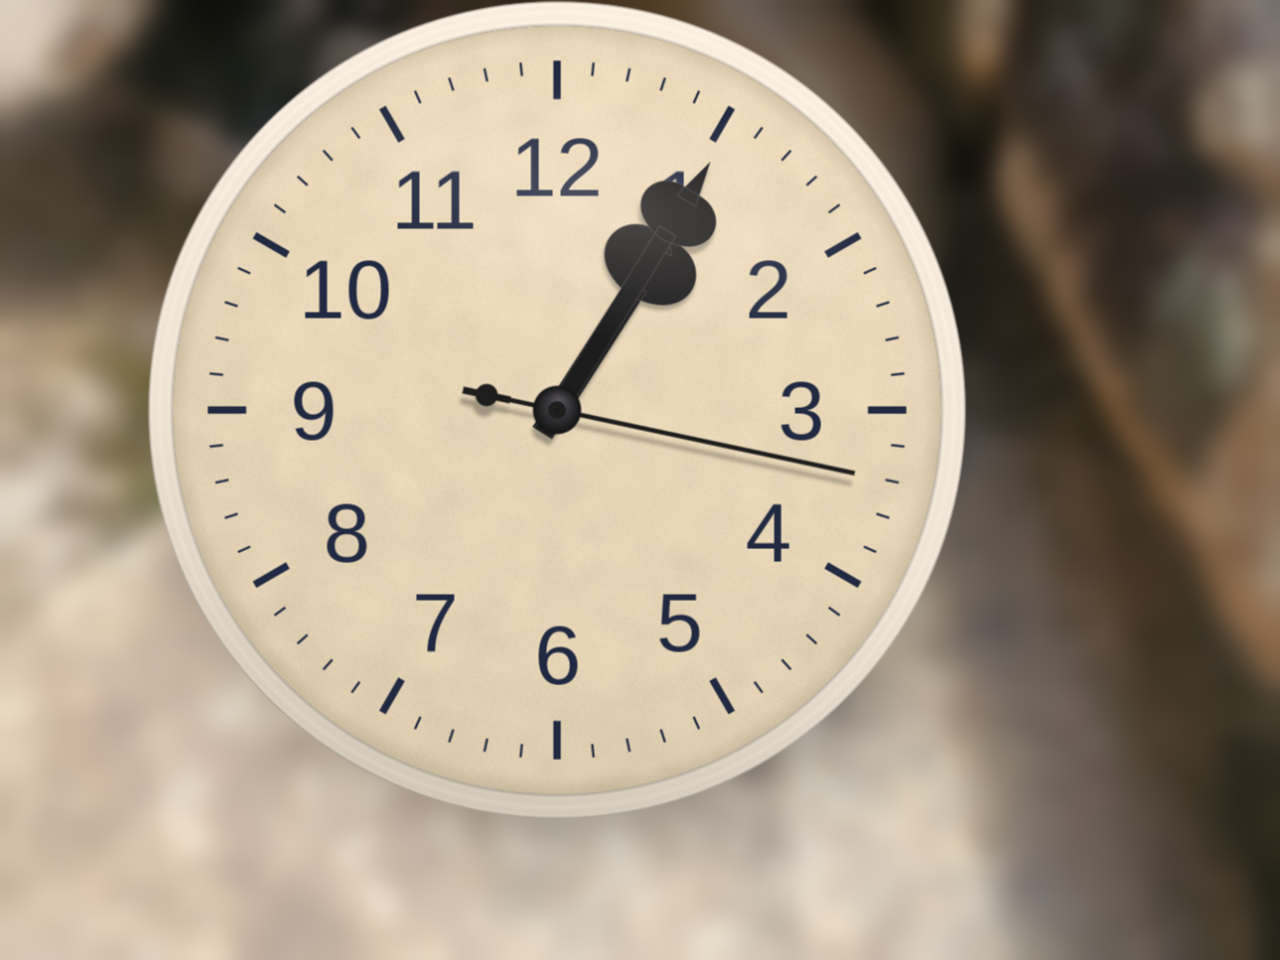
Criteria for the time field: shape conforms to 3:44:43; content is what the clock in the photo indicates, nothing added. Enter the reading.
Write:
1:05:17
